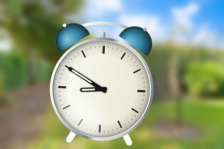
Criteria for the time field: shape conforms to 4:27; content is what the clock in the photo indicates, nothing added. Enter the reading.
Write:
8:50
